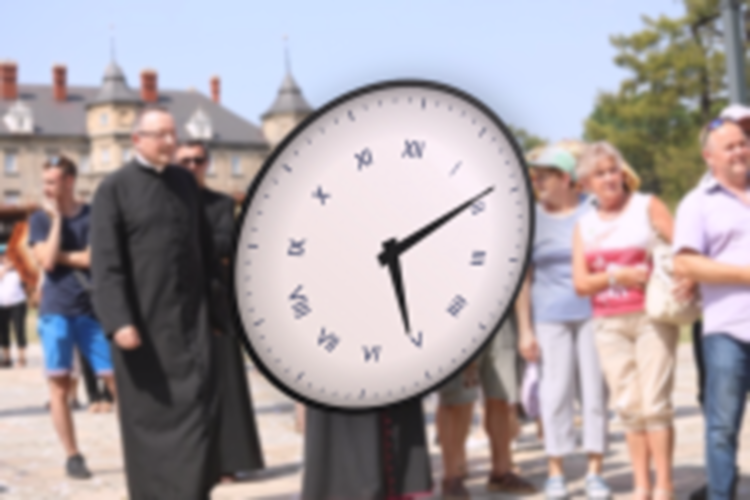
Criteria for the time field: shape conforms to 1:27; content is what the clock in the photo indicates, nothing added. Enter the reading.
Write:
5:09
